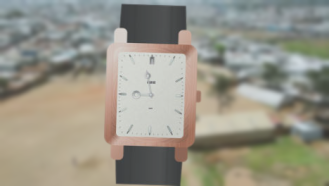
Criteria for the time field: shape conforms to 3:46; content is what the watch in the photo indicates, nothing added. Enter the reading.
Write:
8:58
